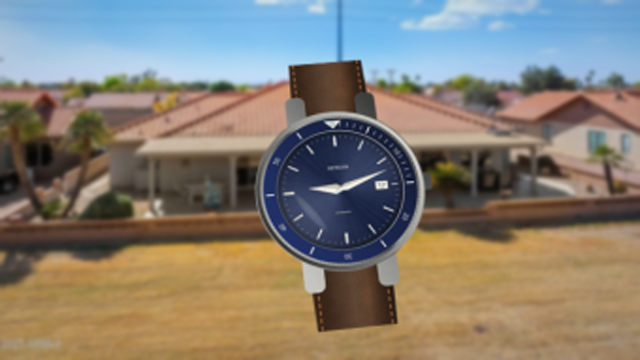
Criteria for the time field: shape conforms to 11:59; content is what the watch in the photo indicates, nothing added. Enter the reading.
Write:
9:12
